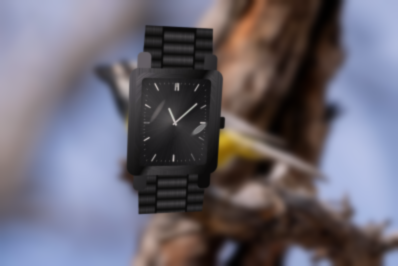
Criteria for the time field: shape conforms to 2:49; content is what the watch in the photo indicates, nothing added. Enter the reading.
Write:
11:08
